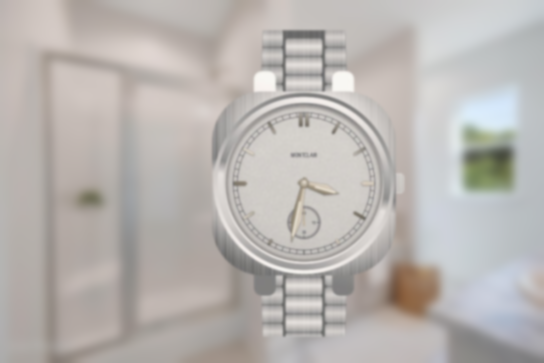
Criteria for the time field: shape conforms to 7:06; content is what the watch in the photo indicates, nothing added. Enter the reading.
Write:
3:32
